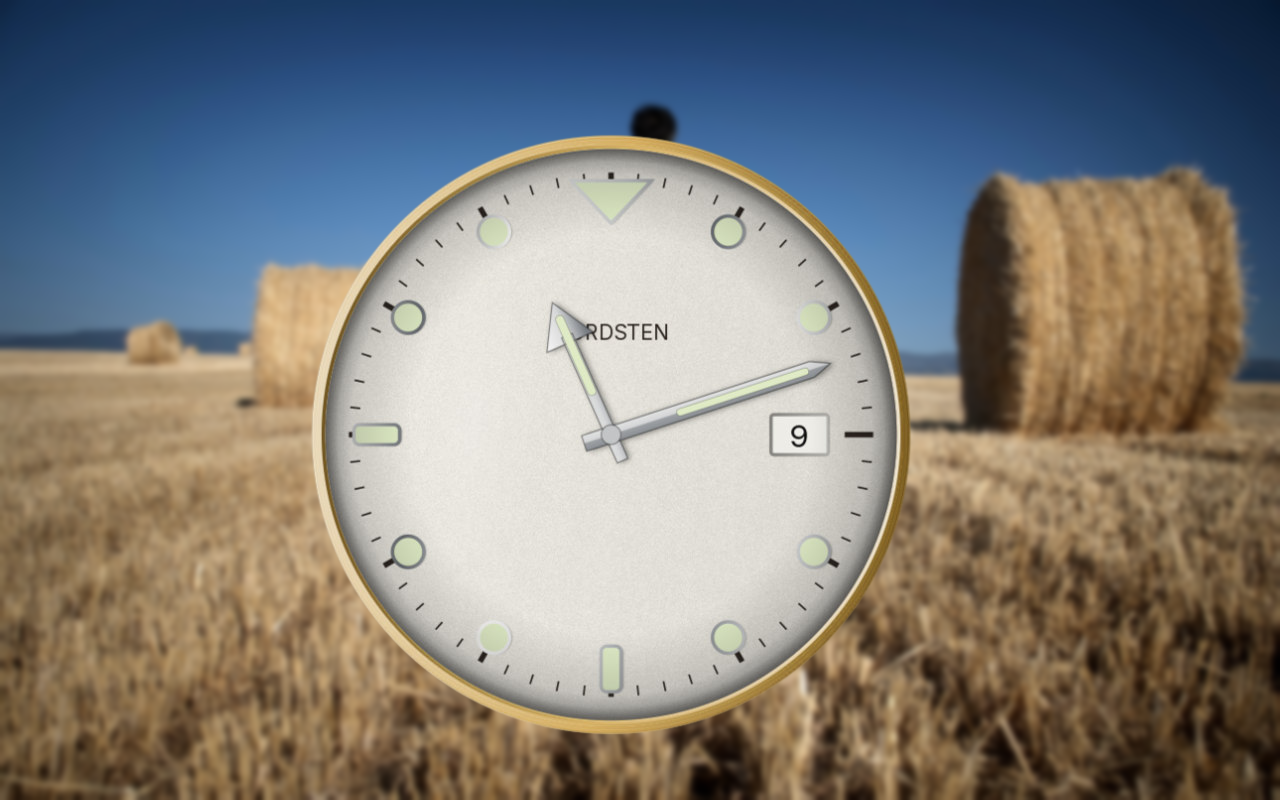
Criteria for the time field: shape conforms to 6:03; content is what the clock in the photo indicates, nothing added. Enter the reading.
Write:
11:12
